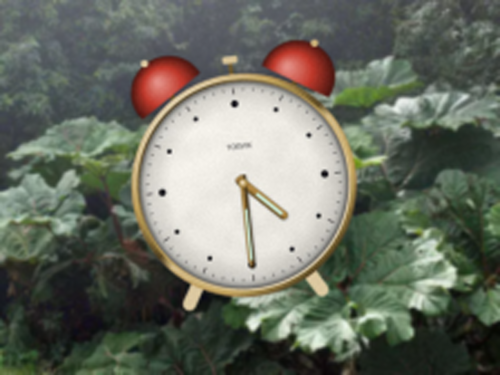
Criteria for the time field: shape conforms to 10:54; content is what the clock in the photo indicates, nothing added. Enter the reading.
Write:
4:30
